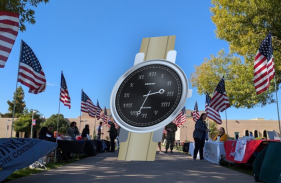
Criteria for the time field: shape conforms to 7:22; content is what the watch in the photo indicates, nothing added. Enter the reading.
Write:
2:33
